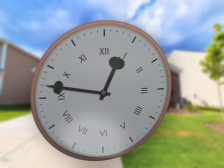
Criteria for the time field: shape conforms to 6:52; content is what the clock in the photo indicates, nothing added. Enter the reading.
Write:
12:47
